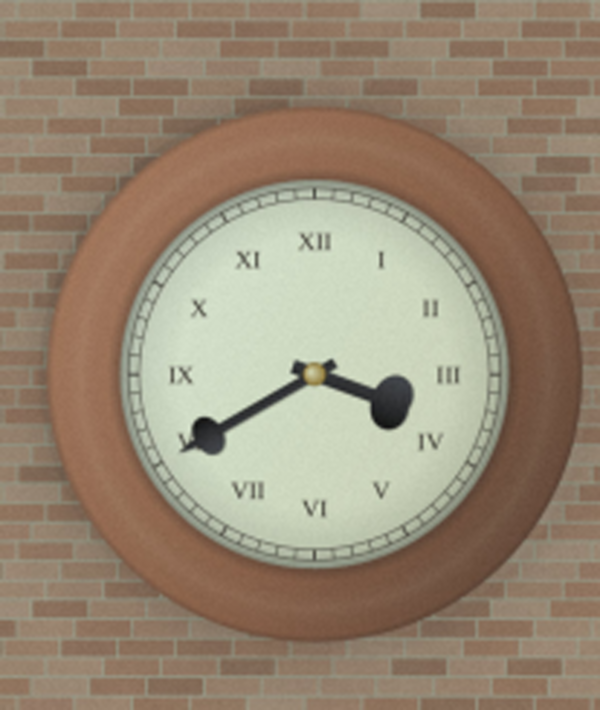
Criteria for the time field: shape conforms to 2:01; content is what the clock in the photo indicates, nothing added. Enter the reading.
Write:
3:40
